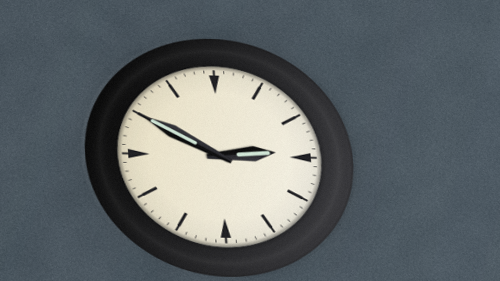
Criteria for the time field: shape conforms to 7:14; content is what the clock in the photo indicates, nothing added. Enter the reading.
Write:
2:50
